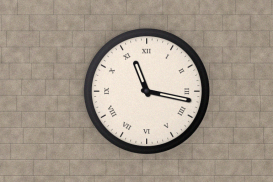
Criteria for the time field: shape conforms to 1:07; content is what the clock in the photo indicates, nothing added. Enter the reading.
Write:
11:17
